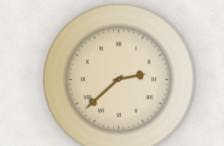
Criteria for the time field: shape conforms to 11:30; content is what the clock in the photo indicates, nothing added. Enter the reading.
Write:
2:38
